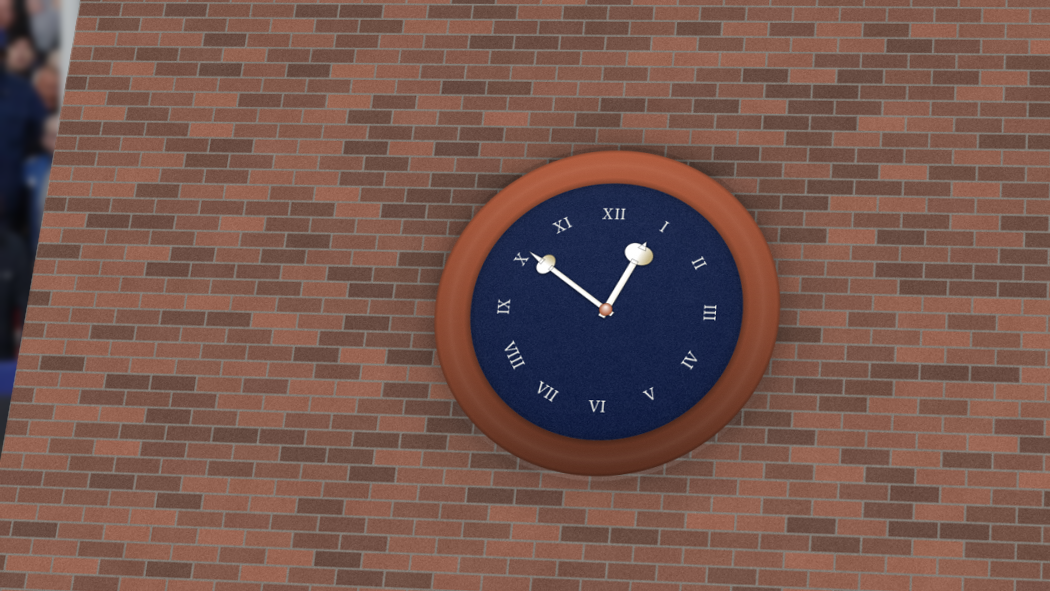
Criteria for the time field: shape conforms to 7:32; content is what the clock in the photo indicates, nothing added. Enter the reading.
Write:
12:51
